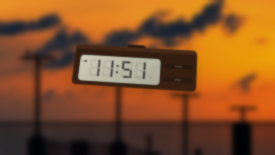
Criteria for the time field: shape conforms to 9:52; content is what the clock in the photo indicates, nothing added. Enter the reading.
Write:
11:51
